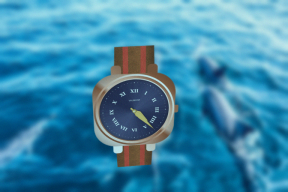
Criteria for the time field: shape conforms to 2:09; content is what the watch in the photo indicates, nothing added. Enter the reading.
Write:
4:23
